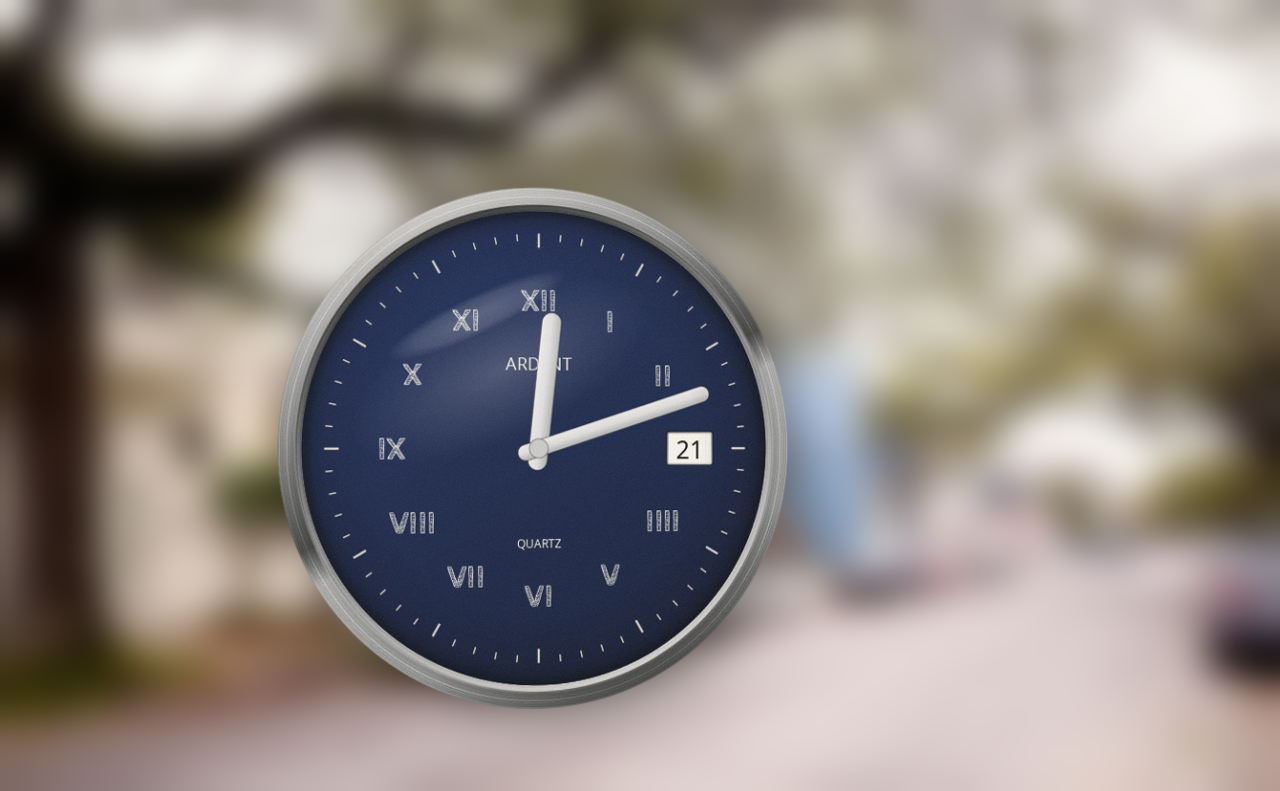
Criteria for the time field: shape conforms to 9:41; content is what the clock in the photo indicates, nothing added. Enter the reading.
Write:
12:12
